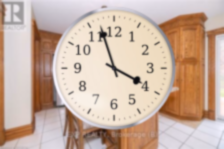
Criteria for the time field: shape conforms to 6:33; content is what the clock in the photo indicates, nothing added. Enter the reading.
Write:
3:57
